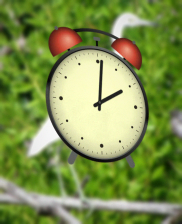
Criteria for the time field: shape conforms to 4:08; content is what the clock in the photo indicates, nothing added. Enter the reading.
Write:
2:01
